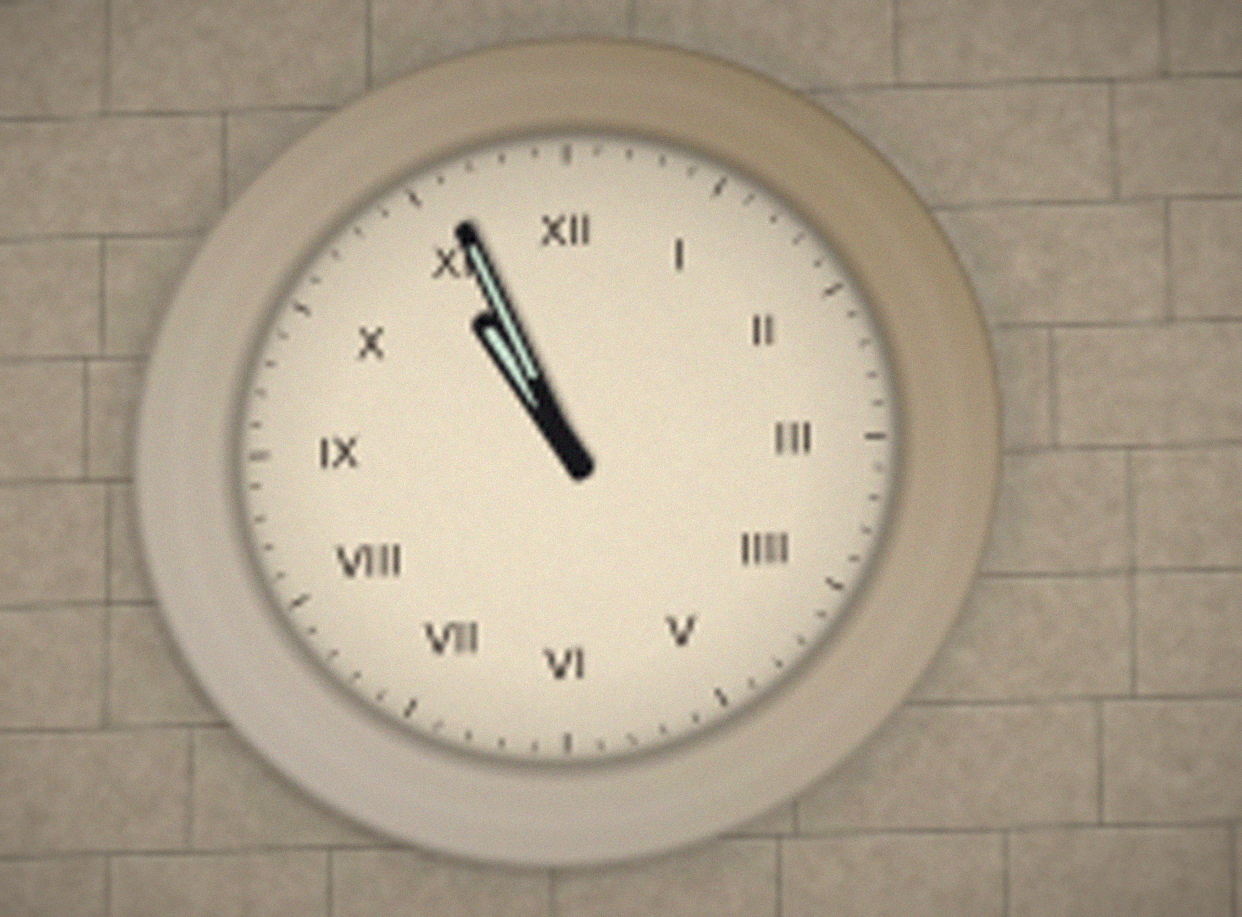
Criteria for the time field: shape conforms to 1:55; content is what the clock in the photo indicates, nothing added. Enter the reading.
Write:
10:56
